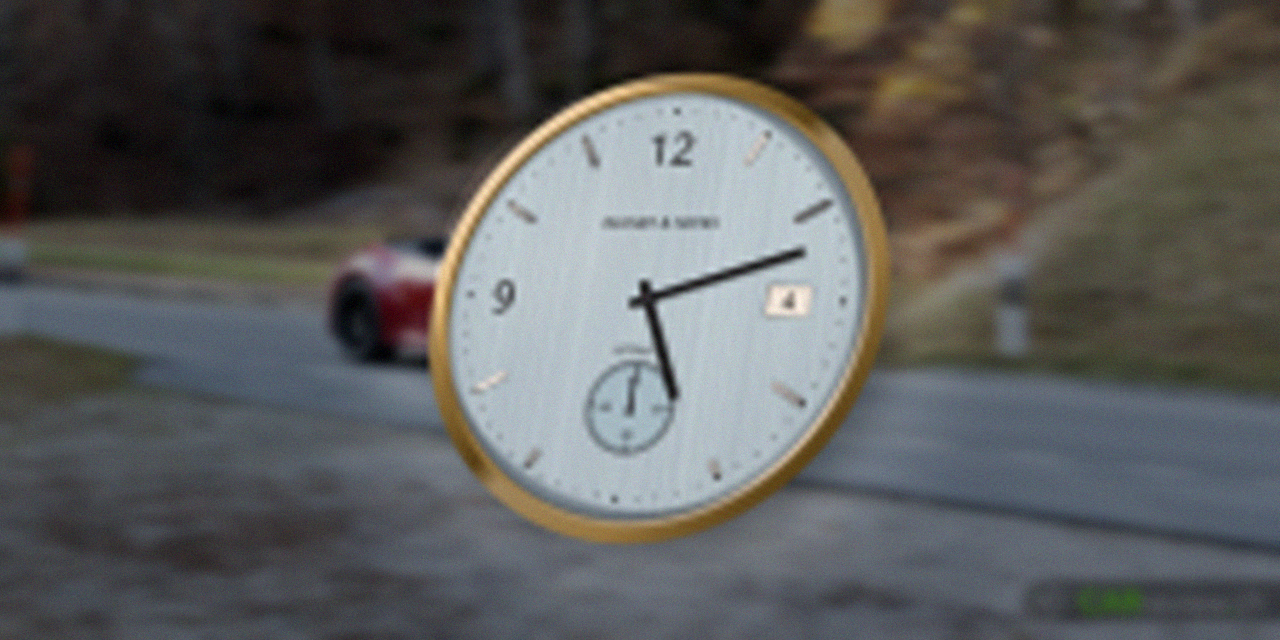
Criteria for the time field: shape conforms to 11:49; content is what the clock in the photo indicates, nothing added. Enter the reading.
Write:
5:12
